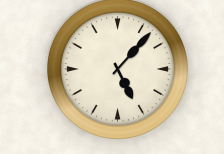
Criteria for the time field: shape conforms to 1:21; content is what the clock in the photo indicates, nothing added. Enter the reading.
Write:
5:07
